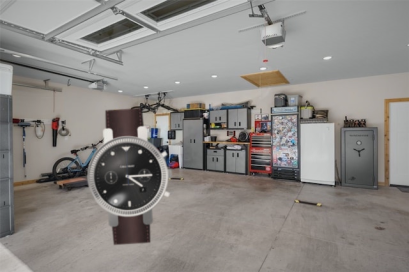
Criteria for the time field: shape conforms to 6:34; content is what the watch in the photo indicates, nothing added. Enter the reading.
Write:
4:15
